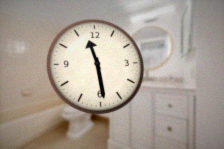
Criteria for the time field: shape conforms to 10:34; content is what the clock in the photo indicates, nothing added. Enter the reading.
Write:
11:29
